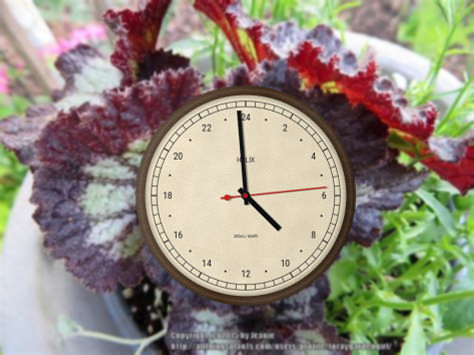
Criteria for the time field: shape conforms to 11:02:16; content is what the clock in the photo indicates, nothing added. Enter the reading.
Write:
8:59:14
